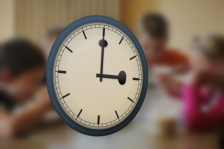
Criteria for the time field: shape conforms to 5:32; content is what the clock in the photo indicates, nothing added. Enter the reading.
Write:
3:00
